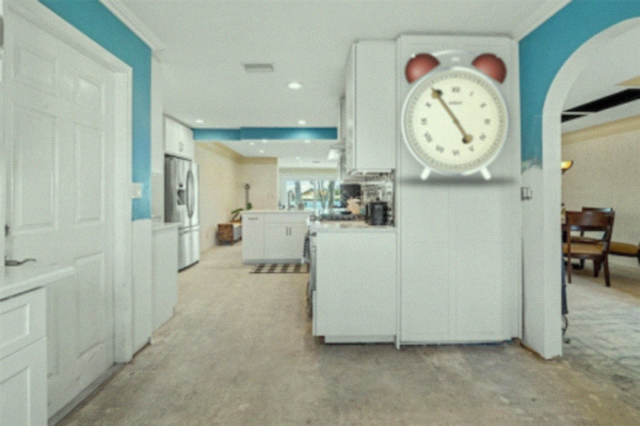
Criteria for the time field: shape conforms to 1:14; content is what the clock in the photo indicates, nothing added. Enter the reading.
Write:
4:54
